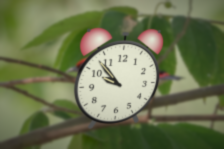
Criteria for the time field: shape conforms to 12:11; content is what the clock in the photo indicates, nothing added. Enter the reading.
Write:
9:53
